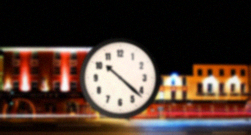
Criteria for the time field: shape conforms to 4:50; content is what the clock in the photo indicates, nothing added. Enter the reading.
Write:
10:22
